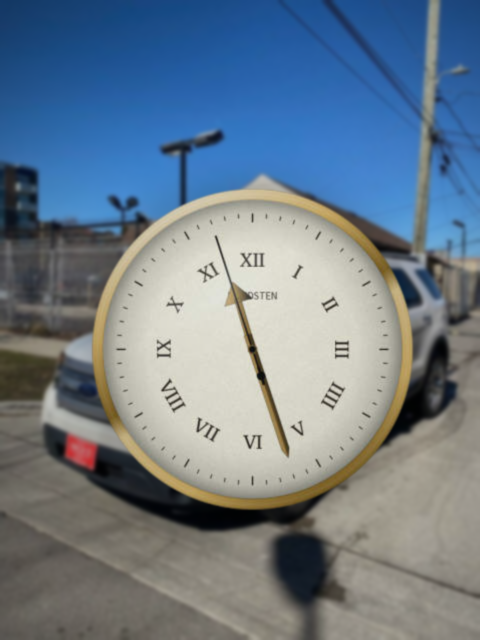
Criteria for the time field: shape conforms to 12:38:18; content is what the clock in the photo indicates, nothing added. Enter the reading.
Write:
11:26:57
